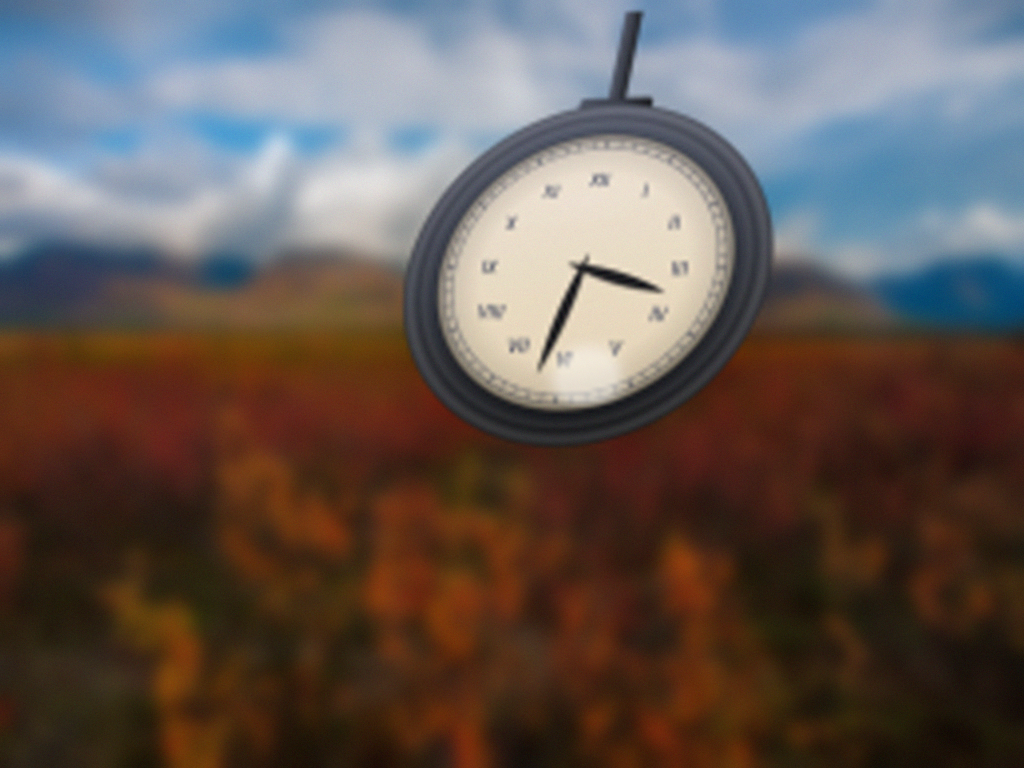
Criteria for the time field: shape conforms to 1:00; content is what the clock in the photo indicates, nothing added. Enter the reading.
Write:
3:32
